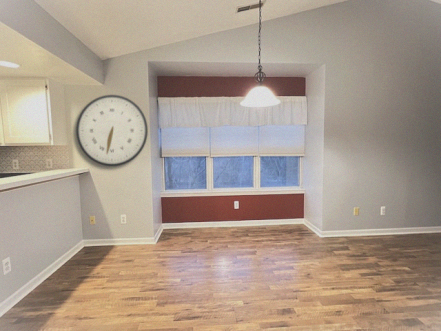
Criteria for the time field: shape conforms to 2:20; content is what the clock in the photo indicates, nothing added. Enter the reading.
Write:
6:32
